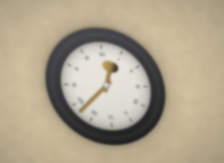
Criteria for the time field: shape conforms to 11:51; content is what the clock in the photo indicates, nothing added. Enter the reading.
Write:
12:38
